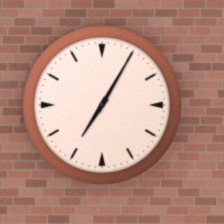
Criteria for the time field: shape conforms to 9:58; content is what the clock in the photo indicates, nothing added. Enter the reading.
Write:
7:05
